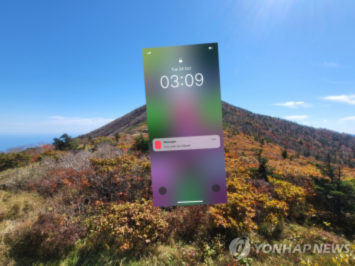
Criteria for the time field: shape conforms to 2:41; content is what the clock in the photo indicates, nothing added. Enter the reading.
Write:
3:09
